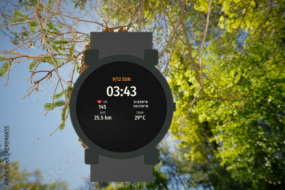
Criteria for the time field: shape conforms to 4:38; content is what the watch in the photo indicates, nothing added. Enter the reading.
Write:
3:43
